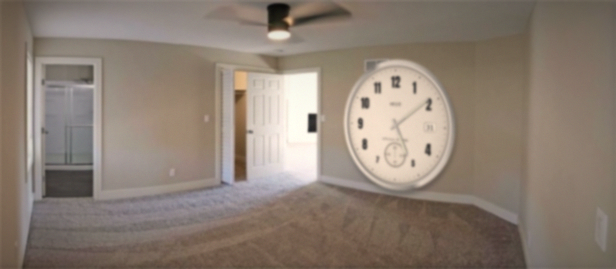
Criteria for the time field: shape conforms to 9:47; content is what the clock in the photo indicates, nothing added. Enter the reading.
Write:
5:09
